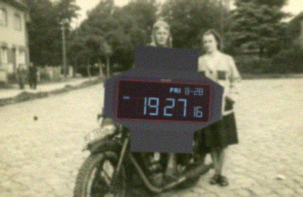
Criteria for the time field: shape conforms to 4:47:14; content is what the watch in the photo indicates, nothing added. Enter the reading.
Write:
19:27:16
